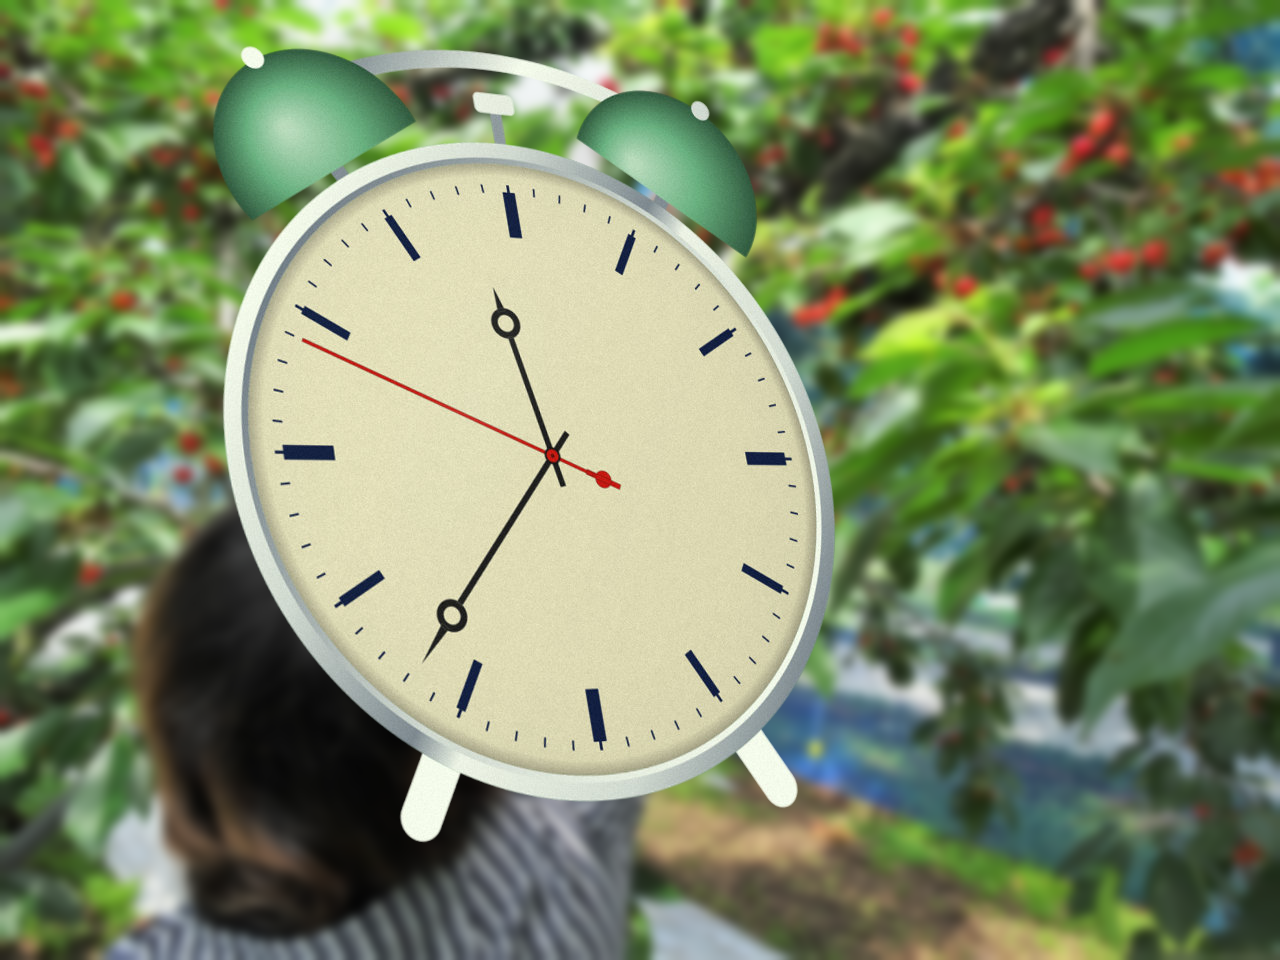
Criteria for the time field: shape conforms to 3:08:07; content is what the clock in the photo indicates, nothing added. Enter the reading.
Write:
11:36:49
